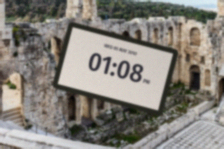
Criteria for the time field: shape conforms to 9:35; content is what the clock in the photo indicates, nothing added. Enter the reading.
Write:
1:08
